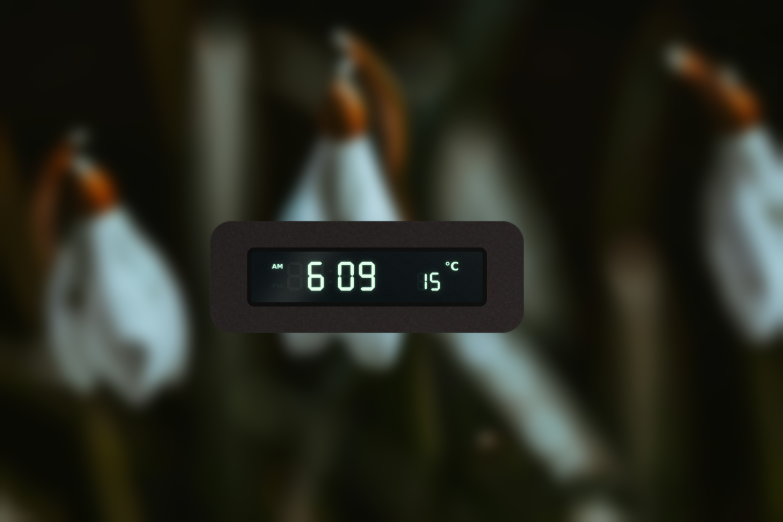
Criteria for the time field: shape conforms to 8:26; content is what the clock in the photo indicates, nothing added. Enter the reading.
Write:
6:09
